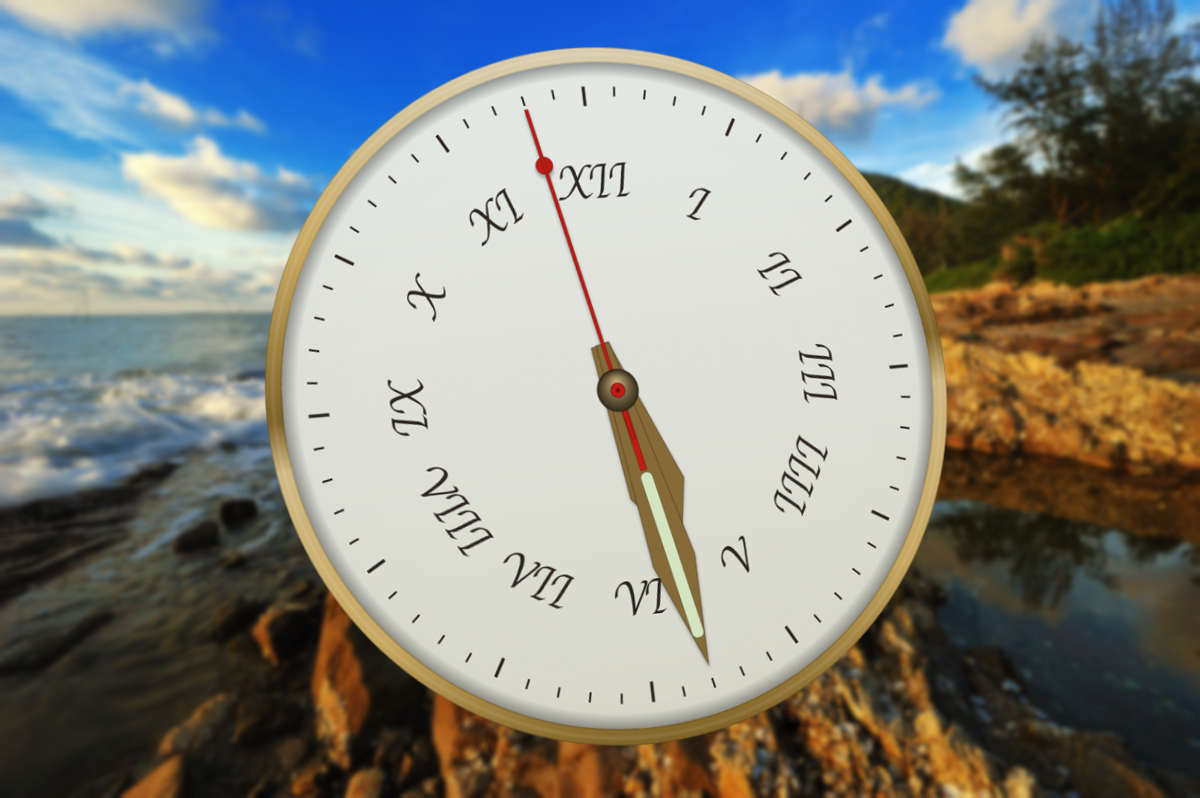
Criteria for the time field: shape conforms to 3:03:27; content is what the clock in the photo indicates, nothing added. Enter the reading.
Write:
5:27:58
